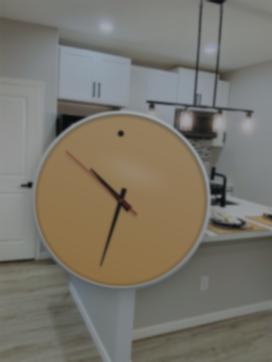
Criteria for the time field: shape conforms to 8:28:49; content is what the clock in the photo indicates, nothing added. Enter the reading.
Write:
10:32:52
